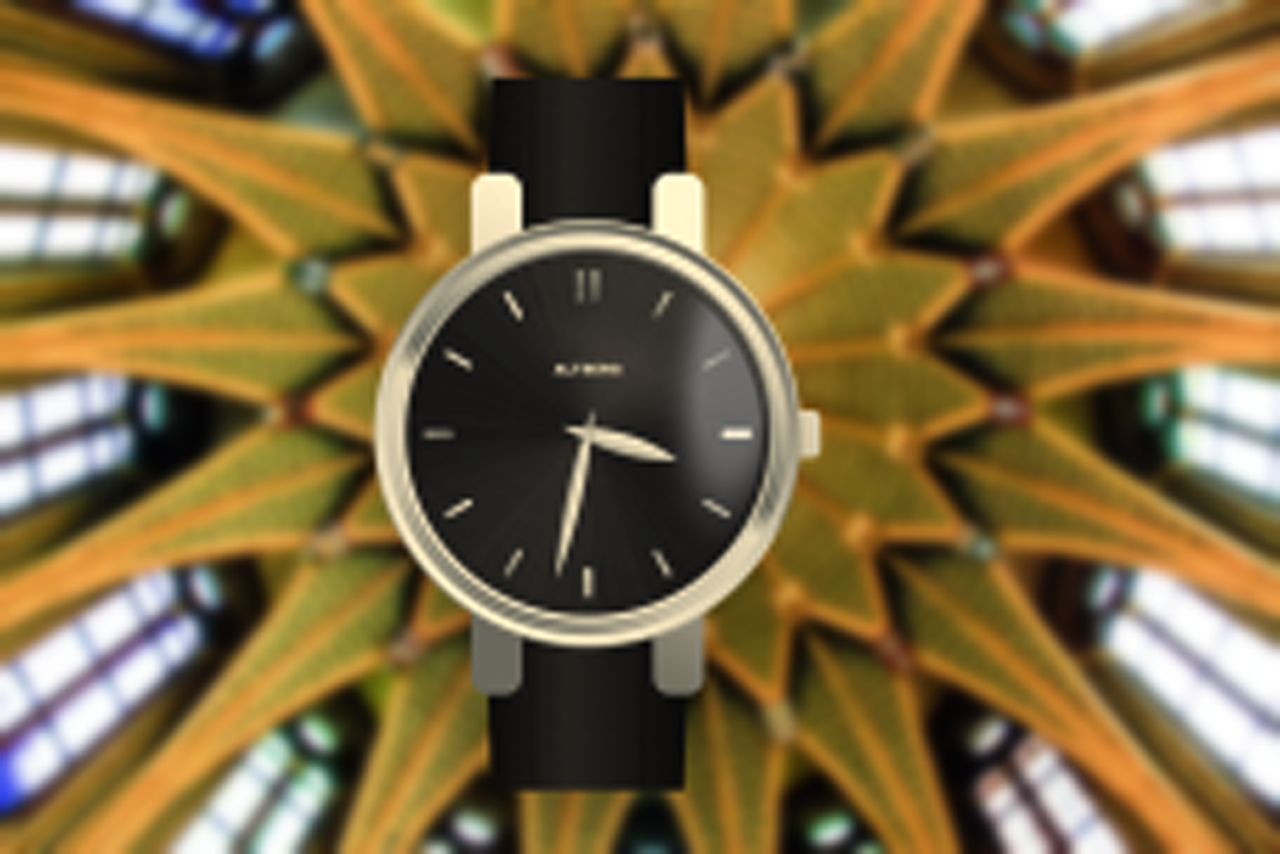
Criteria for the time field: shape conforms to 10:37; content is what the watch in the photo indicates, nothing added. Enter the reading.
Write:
3:32
